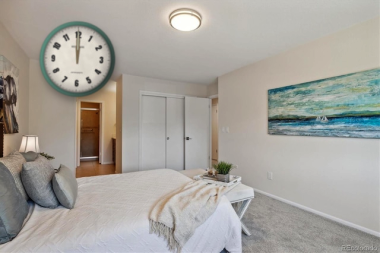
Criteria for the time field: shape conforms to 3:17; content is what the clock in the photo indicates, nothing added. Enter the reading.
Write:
12:00
